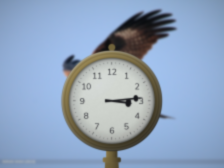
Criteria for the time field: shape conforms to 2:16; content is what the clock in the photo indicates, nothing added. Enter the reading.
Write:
3:14
